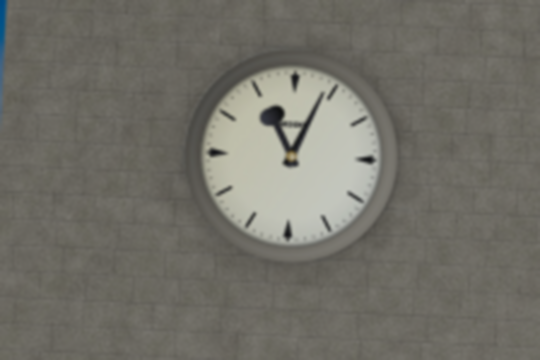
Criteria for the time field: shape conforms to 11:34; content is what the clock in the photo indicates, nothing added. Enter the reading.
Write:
11:04
